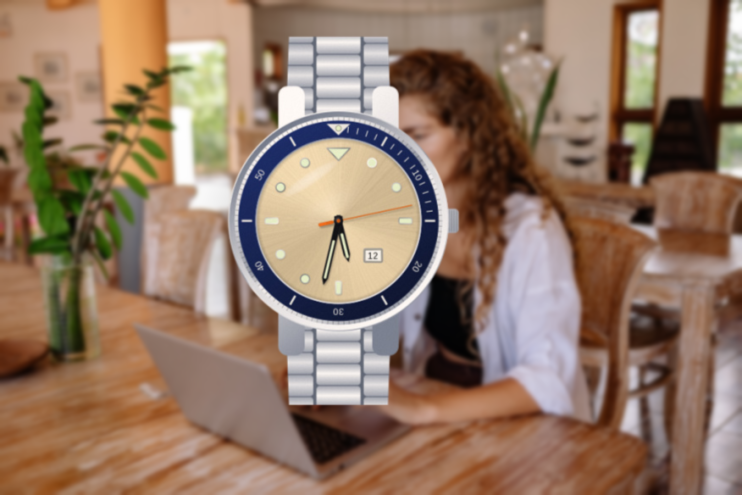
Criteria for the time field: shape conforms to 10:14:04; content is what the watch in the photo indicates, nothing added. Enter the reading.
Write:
5:32:13
